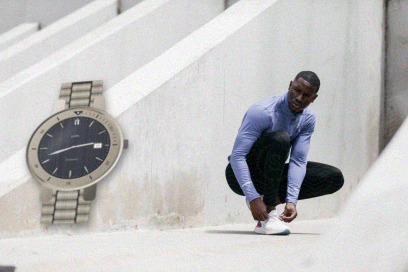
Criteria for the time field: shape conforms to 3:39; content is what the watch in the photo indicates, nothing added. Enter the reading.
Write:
2:42
